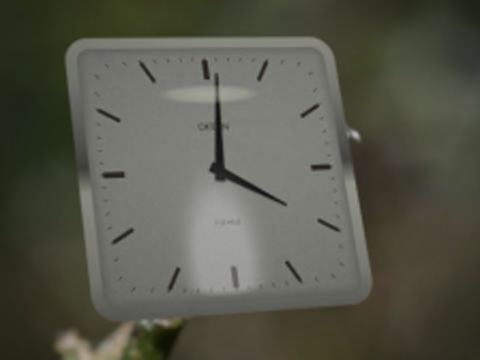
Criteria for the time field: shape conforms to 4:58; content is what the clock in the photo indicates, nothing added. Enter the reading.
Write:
4:01
